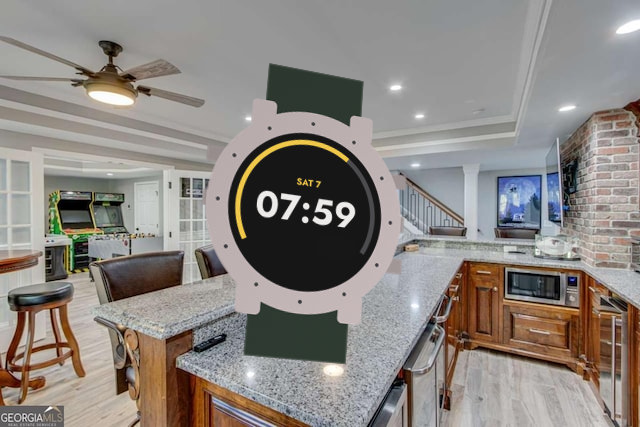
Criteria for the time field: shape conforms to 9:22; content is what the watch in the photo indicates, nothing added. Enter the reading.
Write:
7:59
